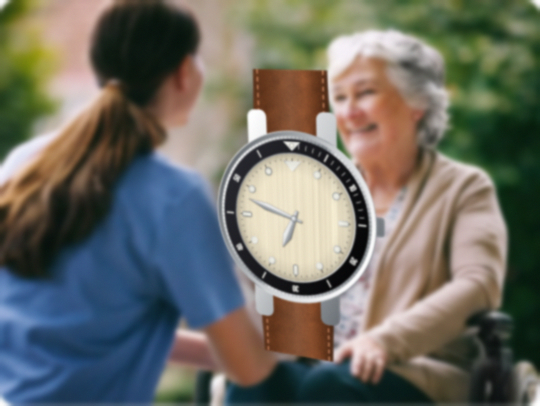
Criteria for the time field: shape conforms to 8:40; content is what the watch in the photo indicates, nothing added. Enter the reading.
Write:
6:48
